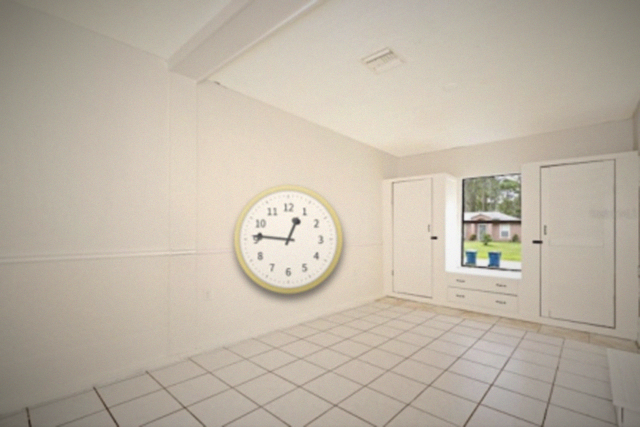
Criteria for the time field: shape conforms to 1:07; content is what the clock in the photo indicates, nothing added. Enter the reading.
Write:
12:46
